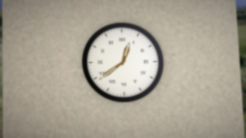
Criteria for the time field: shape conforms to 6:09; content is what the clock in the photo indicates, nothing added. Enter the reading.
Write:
12:39
